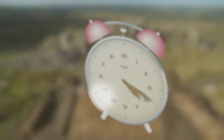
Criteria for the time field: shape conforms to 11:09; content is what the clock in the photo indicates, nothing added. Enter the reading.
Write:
4:19
